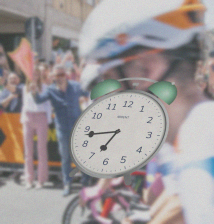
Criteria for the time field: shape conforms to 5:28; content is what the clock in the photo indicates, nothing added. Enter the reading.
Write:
6:43
